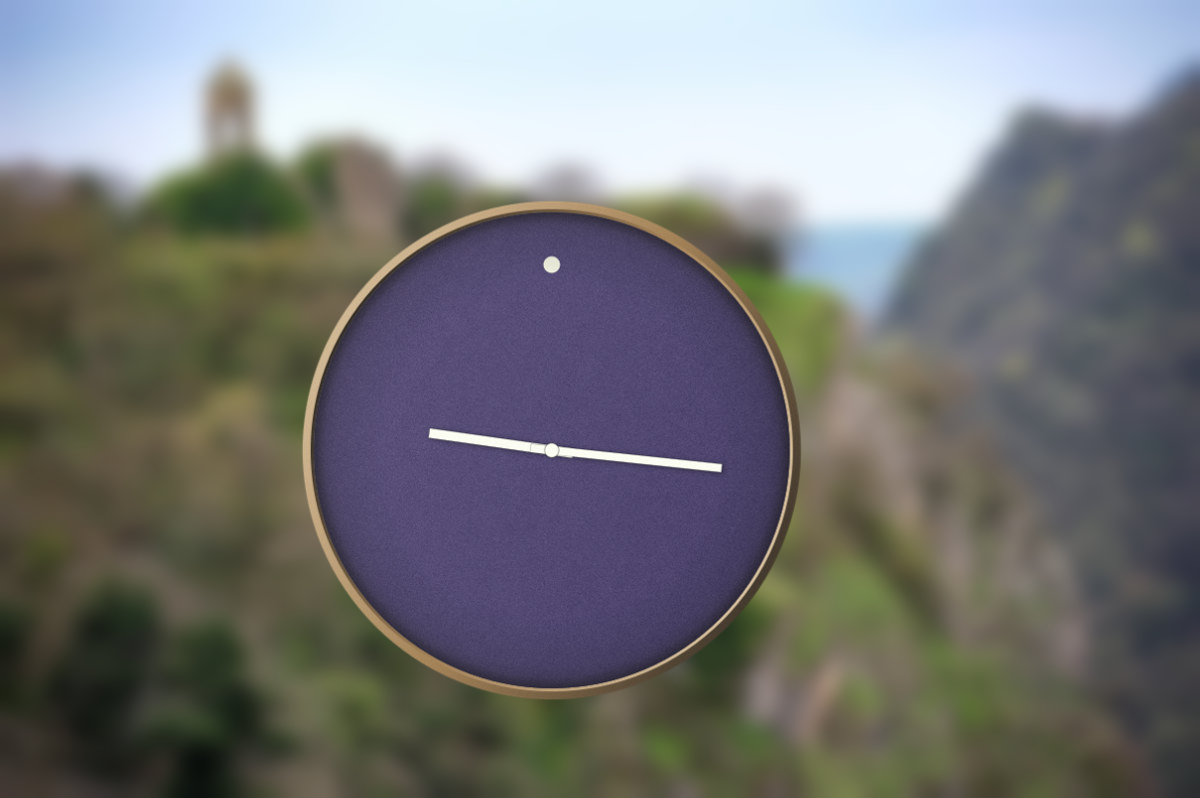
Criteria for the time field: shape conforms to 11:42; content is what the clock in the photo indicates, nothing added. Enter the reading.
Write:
9:16
